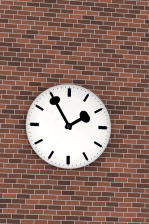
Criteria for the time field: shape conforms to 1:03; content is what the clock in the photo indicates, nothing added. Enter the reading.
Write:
1:55
